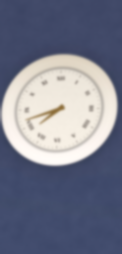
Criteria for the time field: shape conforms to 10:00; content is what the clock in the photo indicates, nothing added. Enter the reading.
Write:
7:42
